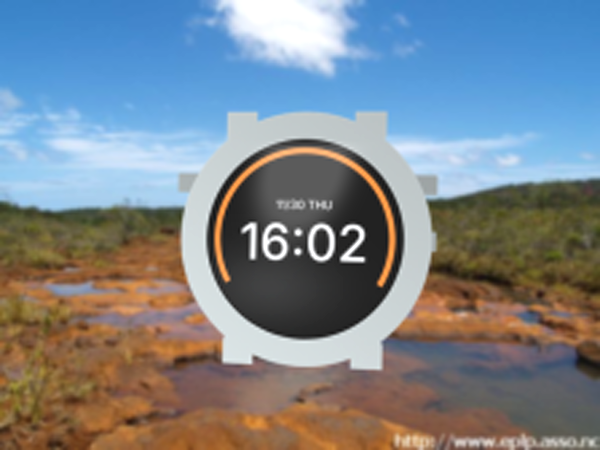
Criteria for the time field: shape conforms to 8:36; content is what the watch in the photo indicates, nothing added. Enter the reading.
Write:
16:02
